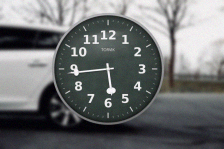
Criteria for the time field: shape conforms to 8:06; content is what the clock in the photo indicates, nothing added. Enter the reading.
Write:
5:44
